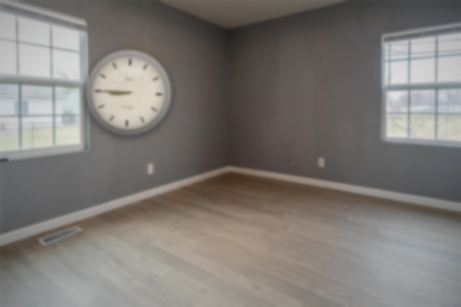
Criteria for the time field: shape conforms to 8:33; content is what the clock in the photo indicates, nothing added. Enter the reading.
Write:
8:45
